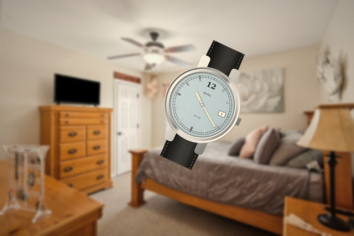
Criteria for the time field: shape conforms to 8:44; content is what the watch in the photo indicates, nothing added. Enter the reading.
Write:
10:21
